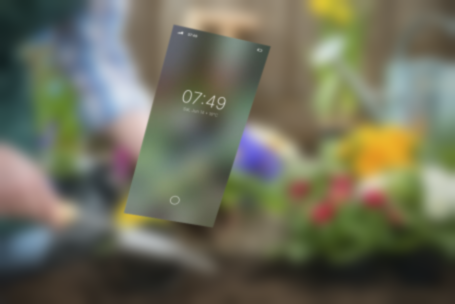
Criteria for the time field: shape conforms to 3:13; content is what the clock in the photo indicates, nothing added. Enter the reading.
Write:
7:49
